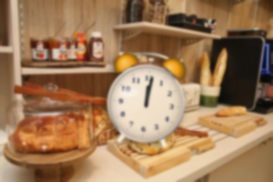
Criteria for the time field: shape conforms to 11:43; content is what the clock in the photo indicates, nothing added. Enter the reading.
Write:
12:01
